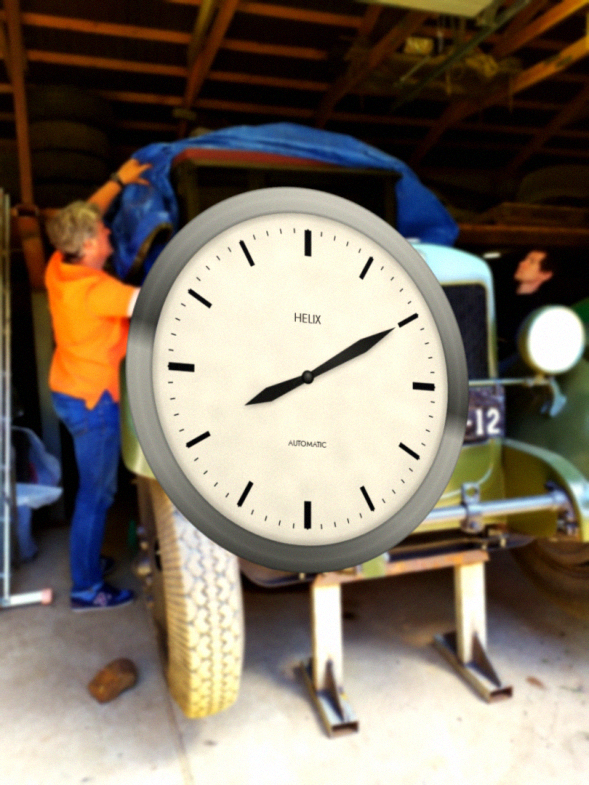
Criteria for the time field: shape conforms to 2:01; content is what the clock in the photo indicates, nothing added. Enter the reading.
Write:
8:10
